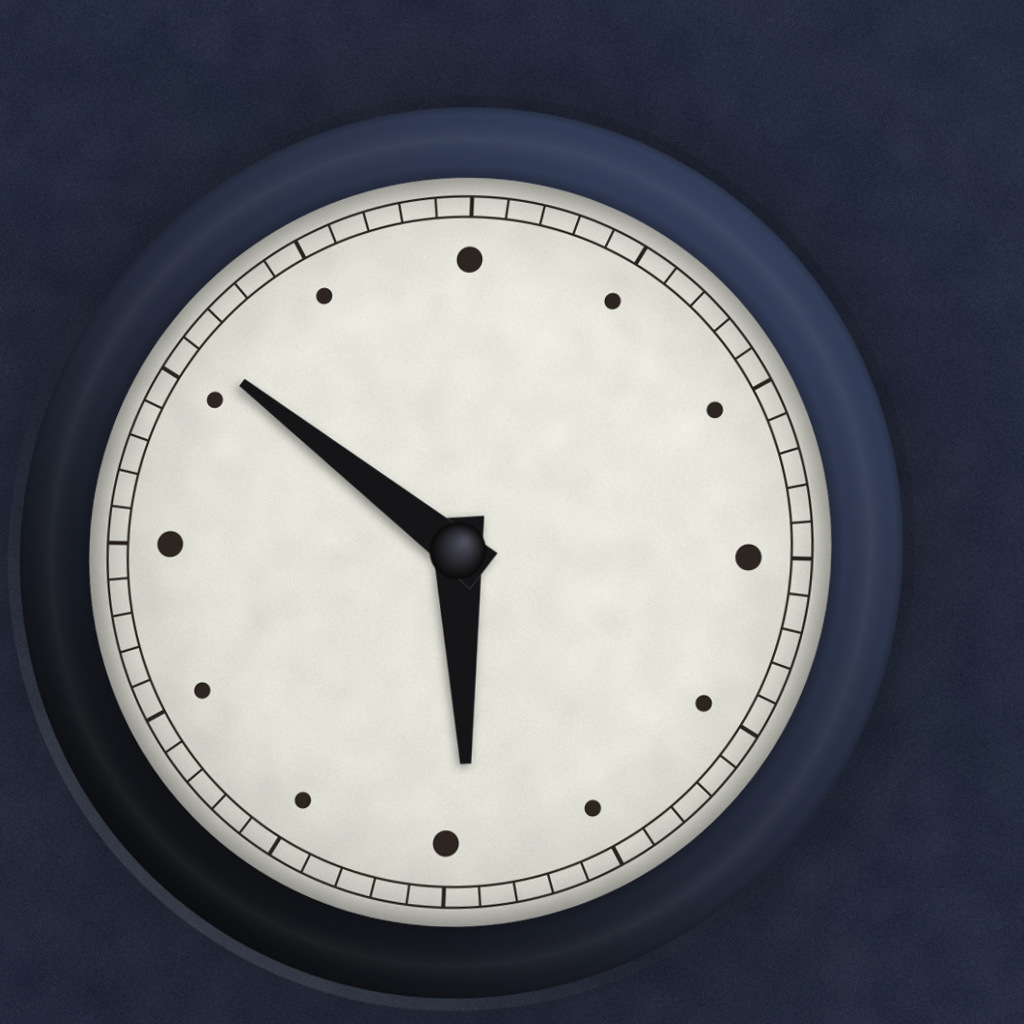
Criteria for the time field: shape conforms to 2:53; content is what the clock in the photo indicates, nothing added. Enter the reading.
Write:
5:51
